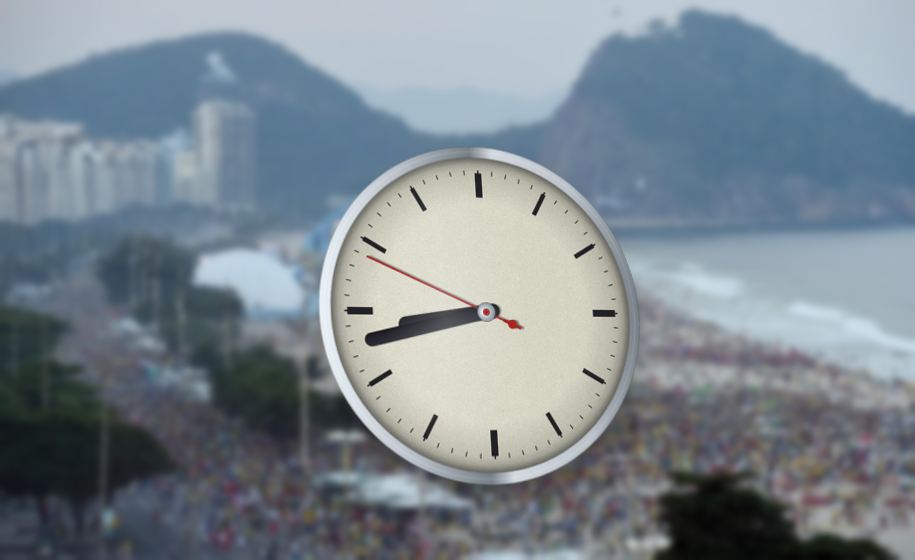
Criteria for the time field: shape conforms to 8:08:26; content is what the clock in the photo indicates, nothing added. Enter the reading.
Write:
8:42:49
